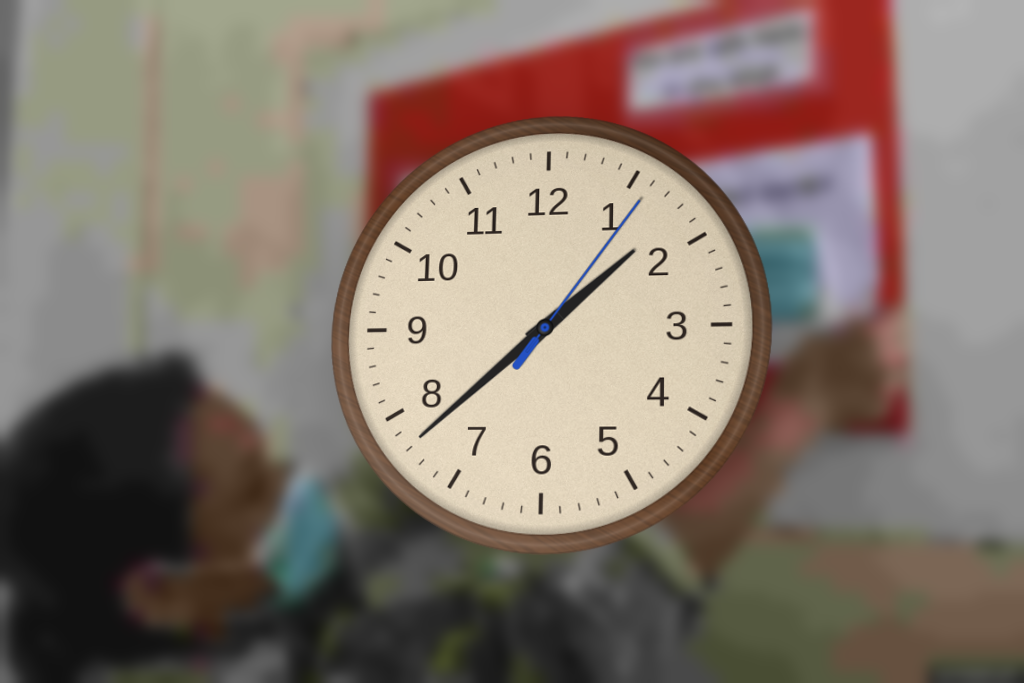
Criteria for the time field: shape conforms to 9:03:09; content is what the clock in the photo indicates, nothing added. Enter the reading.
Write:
1:38:06
